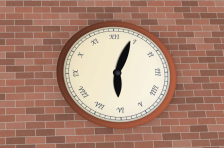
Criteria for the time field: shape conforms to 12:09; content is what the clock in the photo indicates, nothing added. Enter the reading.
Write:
6:04
